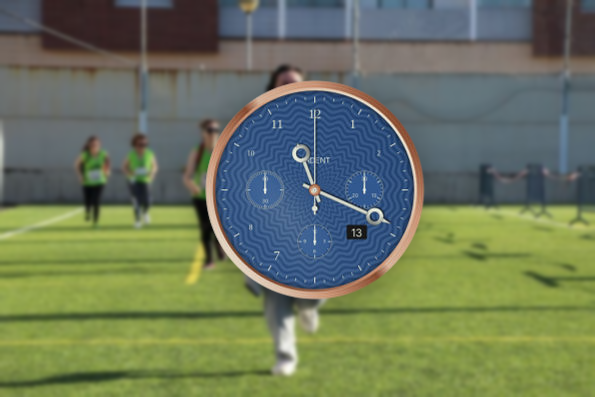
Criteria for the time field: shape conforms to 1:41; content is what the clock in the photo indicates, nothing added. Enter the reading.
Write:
11:19
